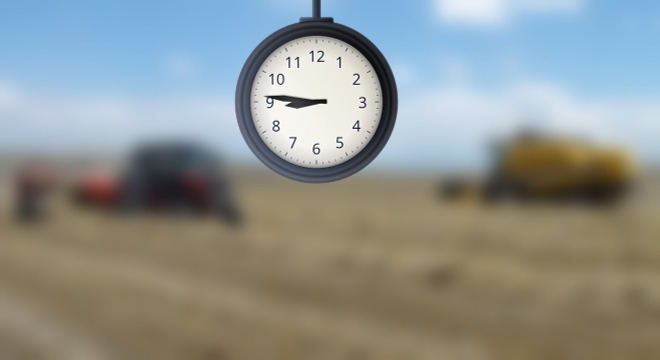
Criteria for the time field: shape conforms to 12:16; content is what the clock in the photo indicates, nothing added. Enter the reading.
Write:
8:46
